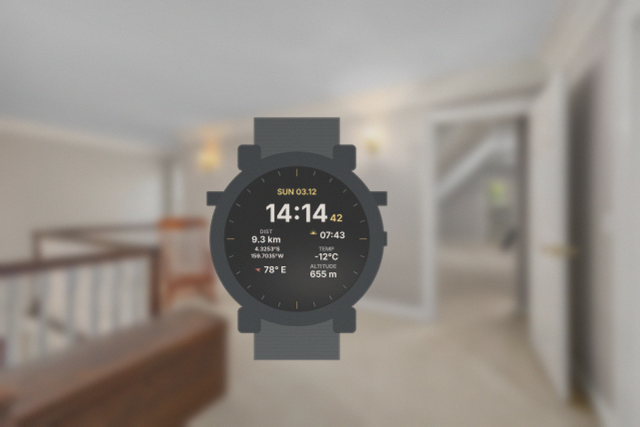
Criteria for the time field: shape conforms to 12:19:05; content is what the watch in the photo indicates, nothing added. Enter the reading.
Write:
14:14:42
